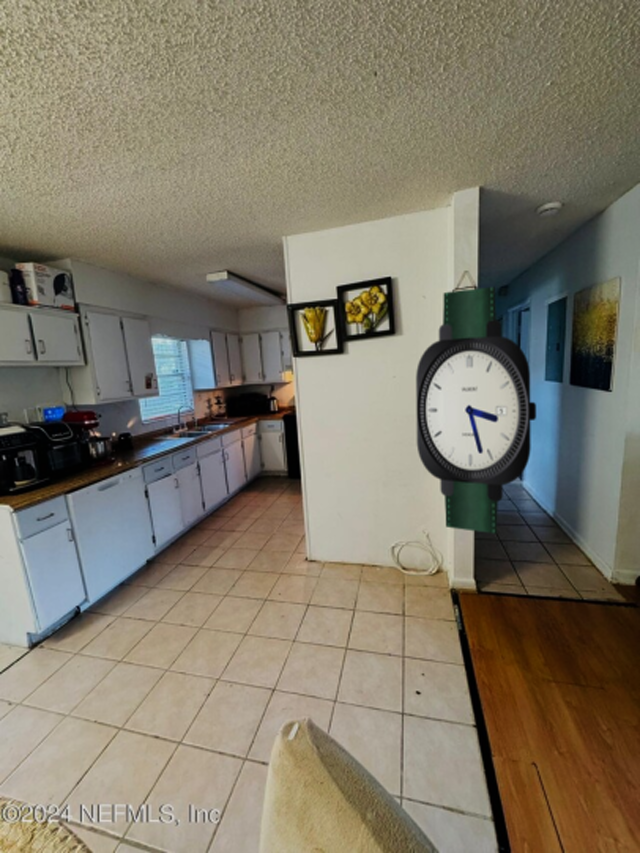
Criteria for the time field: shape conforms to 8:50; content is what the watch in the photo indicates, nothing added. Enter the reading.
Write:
3:27
